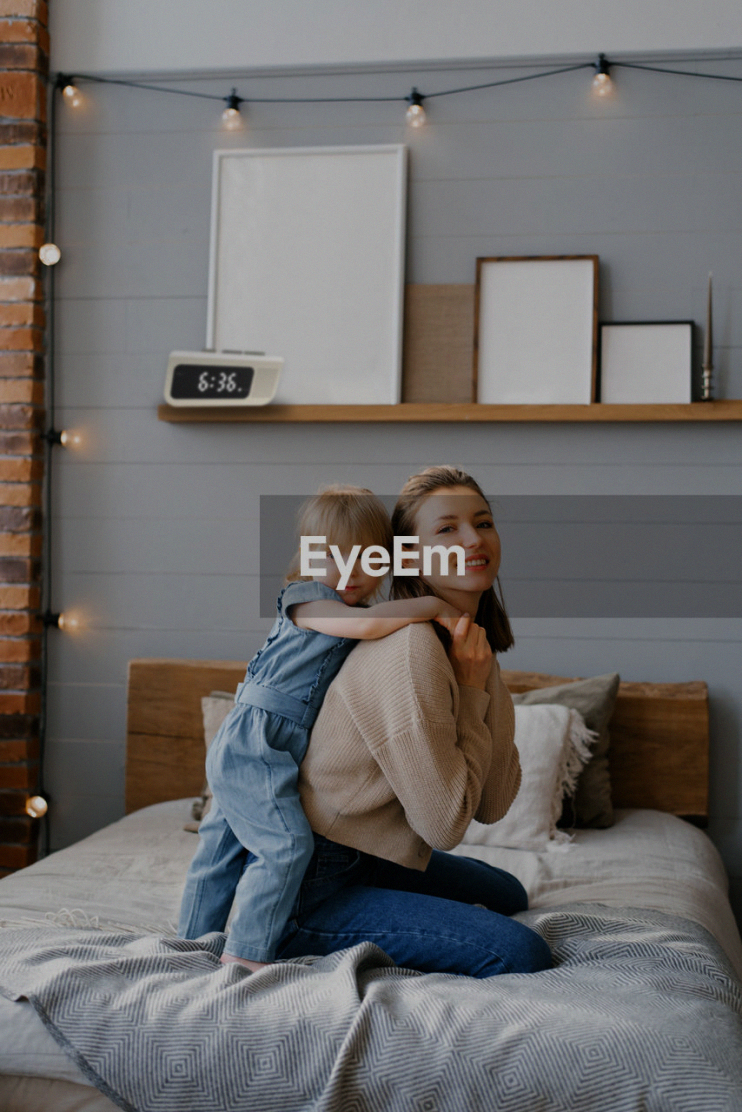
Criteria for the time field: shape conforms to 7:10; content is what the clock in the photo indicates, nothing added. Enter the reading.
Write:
6:36
